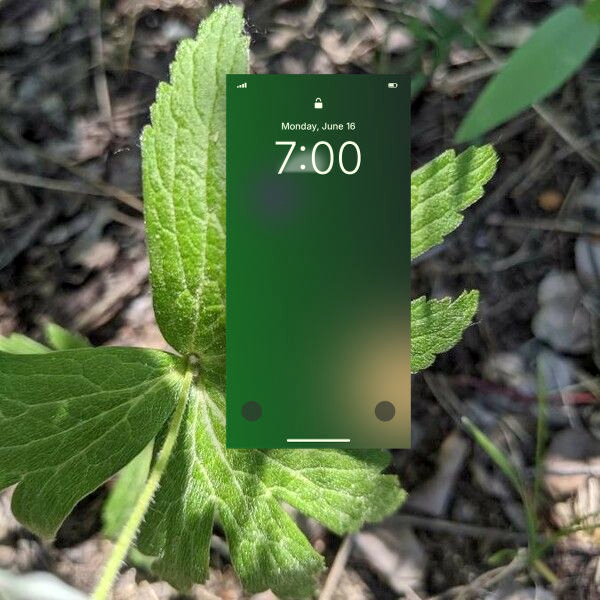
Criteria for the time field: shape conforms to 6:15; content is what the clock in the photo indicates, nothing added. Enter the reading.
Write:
7:00
